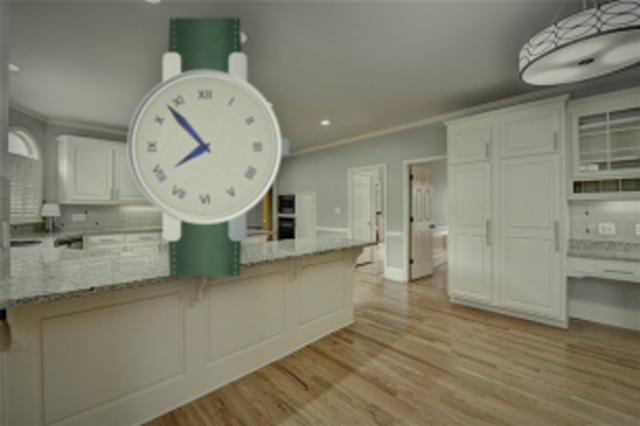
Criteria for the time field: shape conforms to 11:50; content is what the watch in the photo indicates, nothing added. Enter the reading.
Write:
7:53
